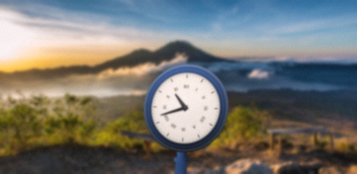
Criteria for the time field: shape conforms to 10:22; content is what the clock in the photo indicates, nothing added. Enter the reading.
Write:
10:42
